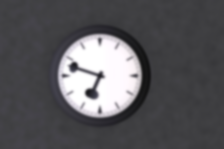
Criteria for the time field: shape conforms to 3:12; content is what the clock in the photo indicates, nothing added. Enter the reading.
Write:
6:48
